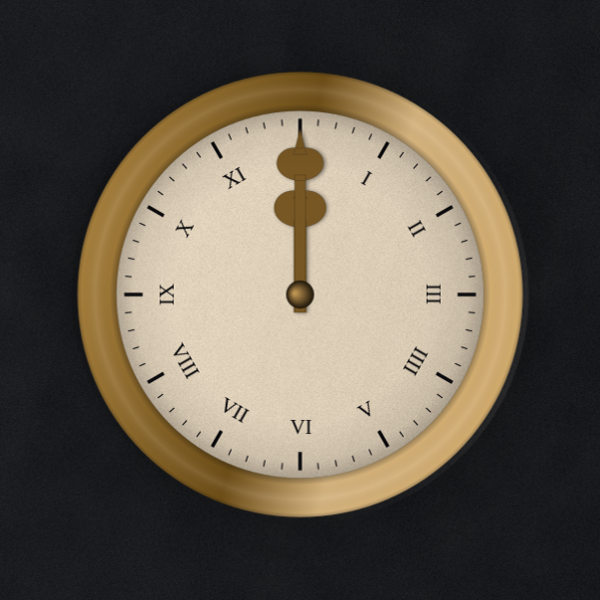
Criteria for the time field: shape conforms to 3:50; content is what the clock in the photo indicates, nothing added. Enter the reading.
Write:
12:00
